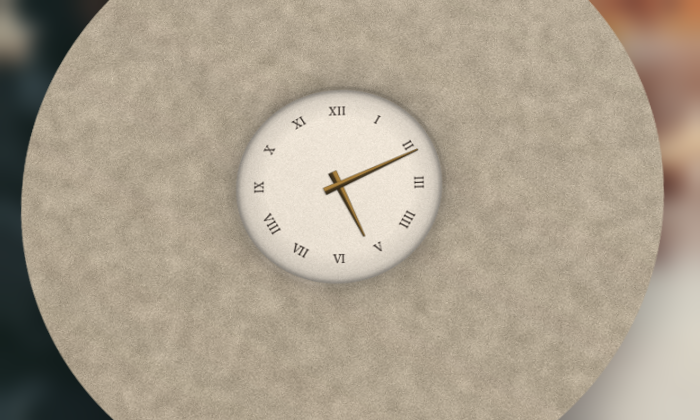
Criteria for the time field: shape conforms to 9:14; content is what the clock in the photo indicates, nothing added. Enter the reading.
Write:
5:11
